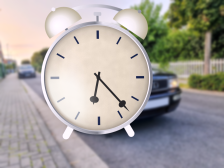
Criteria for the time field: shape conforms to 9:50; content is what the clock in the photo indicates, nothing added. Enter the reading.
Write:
6:23
